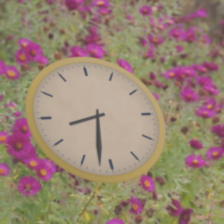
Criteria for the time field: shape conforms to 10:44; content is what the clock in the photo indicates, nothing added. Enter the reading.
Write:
8:32
